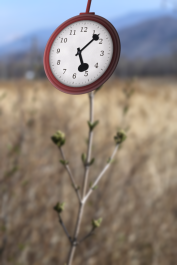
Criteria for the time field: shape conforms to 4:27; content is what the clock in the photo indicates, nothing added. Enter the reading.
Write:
5:07
